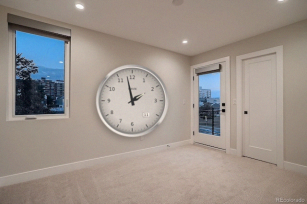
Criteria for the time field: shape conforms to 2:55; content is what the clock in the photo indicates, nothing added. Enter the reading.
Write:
1:58
